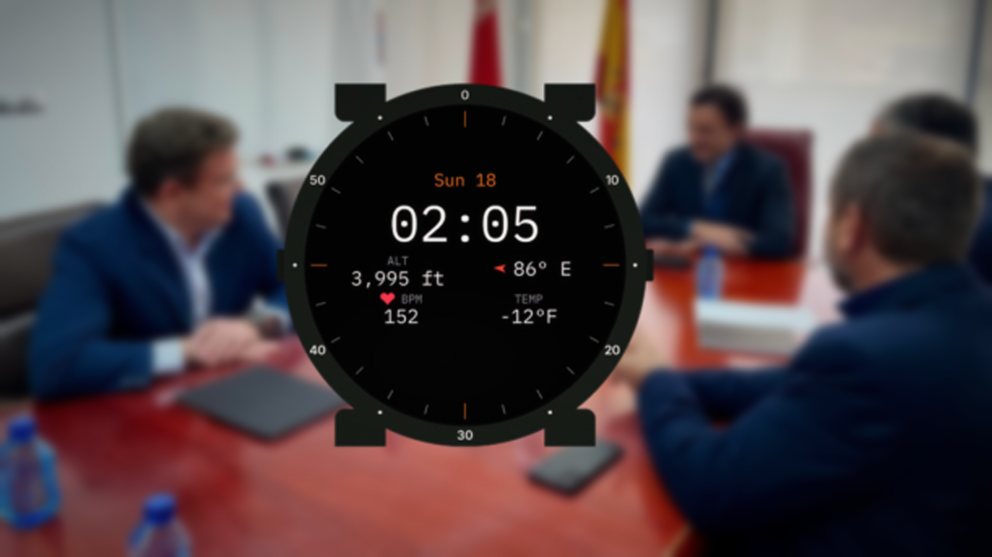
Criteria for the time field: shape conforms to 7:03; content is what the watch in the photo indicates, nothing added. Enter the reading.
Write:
2:05
